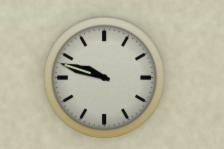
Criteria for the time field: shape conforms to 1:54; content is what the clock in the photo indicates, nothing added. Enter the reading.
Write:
9:48
